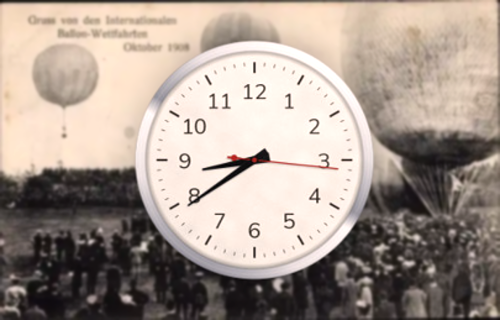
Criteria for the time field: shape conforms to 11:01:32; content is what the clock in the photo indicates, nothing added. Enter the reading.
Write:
8:39:16
